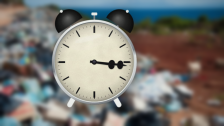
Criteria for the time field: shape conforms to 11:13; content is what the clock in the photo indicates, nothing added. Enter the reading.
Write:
3:16
